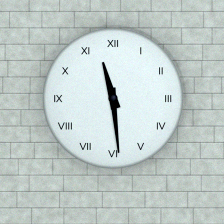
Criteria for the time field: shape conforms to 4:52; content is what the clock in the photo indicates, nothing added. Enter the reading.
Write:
11:29
